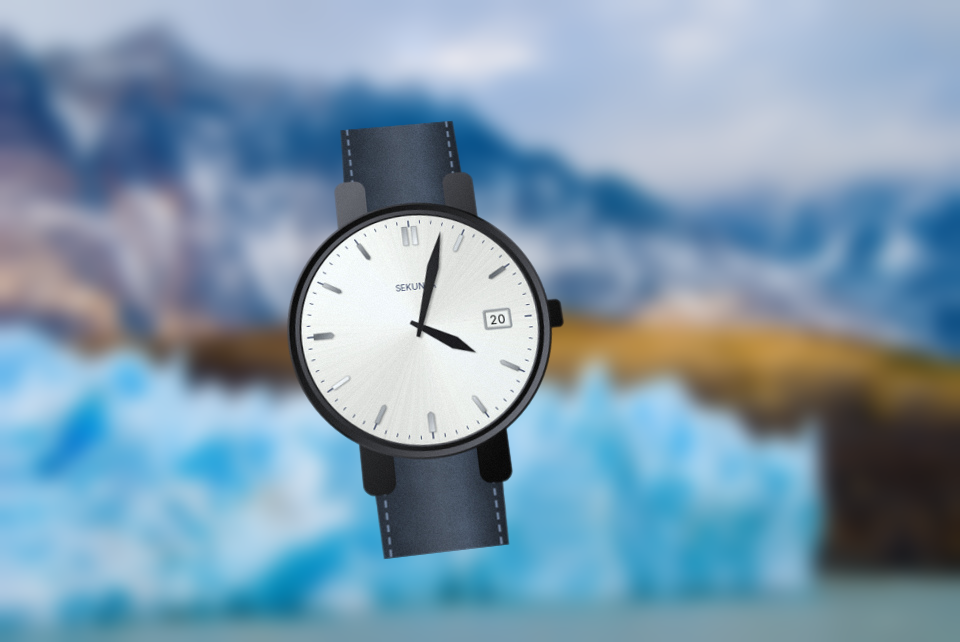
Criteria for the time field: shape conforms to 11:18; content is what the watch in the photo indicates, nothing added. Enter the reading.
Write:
4:03
